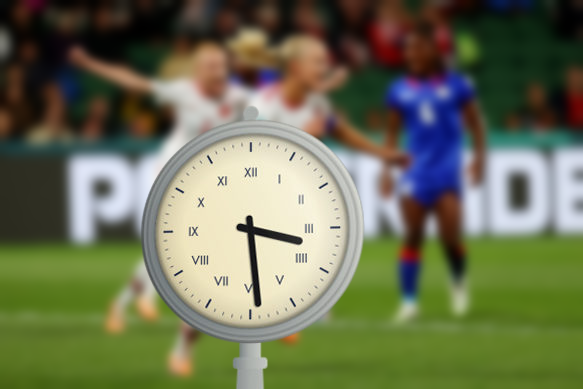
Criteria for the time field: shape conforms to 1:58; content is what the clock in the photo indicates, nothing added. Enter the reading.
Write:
3:29
